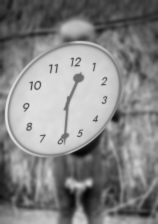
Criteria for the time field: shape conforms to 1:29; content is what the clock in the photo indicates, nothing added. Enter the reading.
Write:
12:29
